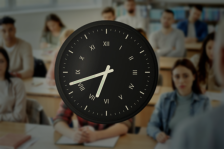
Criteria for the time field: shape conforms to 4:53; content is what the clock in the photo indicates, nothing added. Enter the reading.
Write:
6:42
